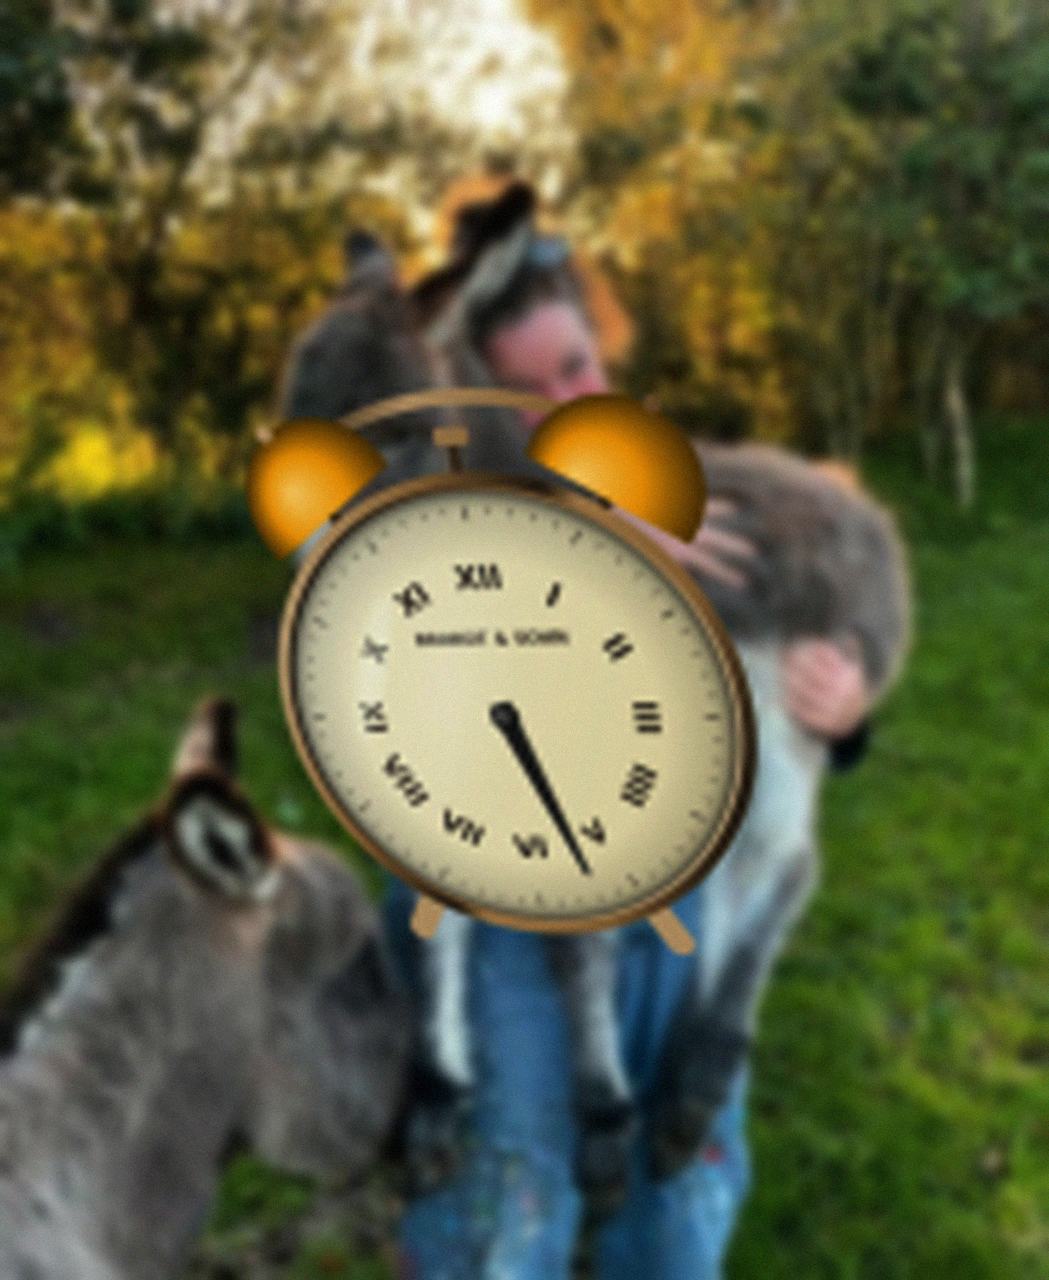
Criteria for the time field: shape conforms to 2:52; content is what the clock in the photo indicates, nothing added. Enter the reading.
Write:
5:27
